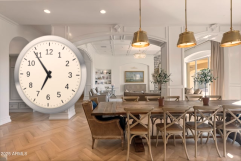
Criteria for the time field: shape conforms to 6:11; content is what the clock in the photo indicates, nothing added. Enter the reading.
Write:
6:54
